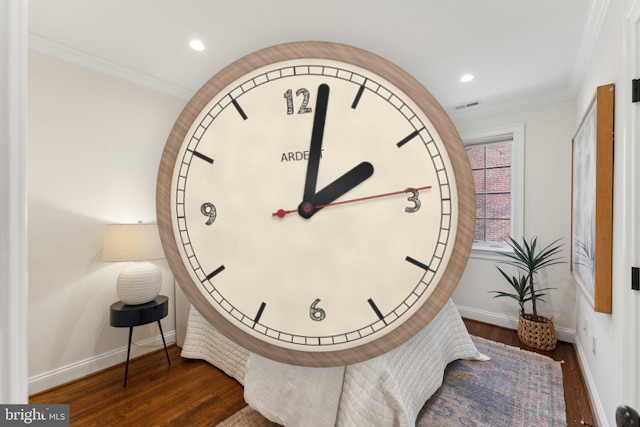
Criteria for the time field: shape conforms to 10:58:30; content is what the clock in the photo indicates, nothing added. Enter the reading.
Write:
2:02:14
